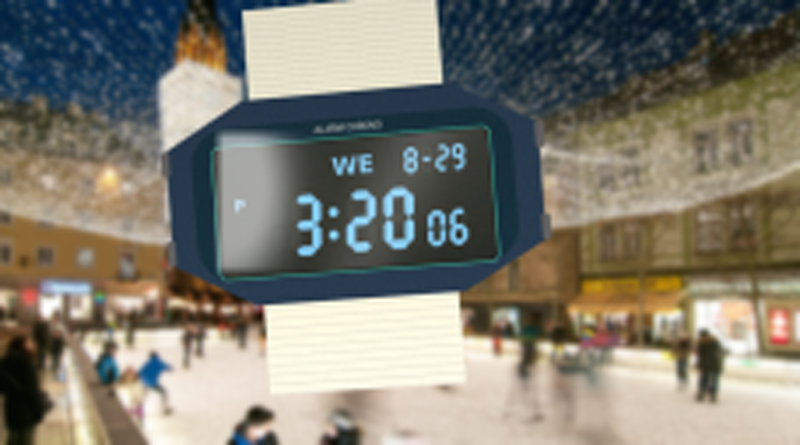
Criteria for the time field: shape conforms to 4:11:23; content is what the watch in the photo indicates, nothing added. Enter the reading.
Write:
3:20:06
